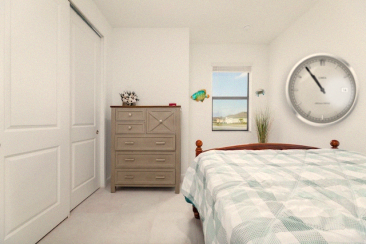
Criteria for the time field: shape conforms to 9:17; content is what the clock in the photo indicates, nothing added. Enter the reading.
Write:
10:54
